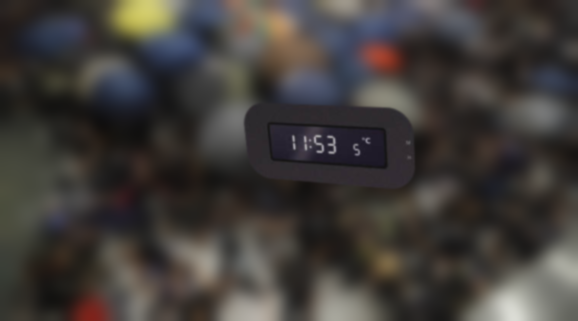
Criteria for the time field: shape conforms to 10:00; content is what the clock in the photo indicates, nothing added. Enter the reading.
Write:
11:53
